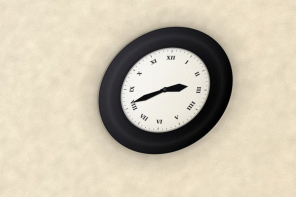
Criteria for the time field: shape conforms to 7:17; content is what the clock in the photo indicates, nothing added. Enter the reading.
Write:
2:41
